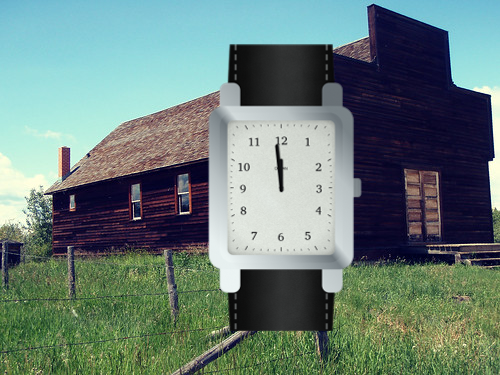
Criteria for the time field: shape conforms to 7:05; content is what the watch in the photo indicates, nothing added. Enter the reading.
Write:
11:59
